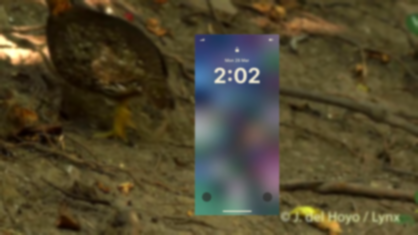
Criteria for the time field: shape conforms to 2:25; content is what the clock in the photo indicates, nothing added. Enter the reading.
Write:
2:02
